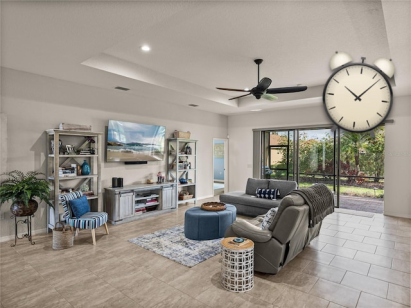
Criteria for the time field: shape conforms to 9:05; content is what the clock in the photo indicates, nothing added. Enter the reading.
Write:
10:07
